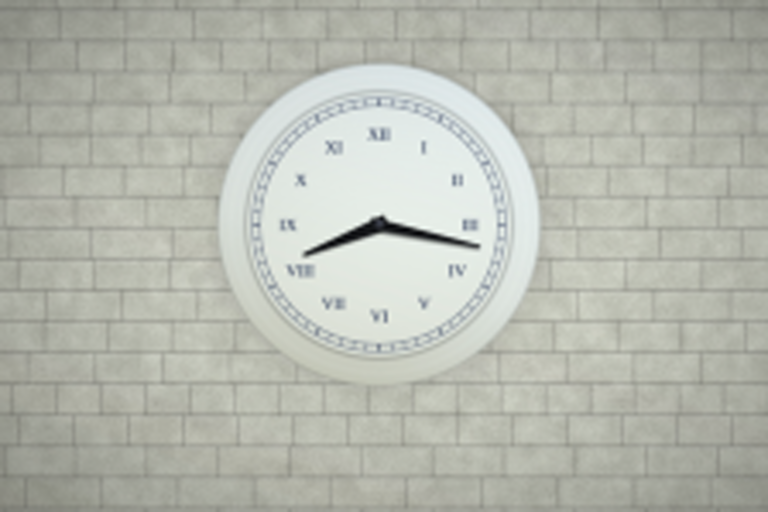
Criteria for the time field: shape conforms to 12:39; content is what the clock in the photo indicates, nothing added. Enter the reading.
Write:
8:17
